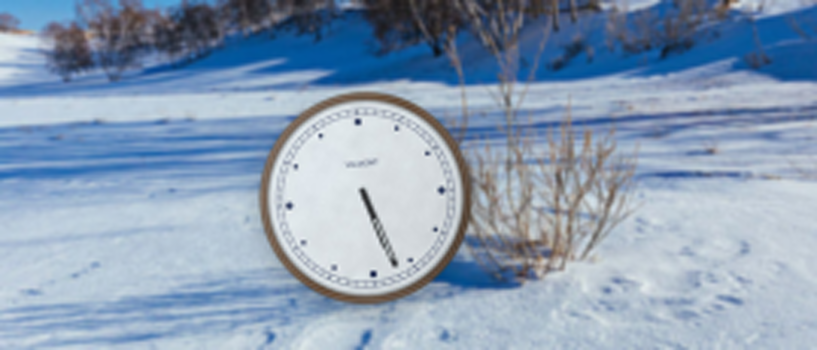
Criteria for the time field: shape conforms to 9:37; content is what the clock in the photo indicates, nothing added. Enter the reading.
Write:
5:27
